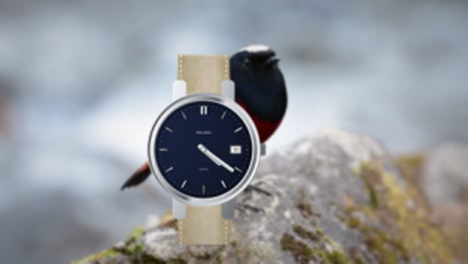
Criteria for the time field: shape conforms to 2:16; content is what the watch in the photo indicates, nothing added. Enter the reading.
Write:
4:21
